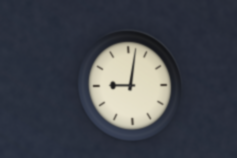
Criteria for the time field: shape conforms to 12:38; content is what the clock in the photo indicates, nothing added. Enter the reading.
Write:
9:02
